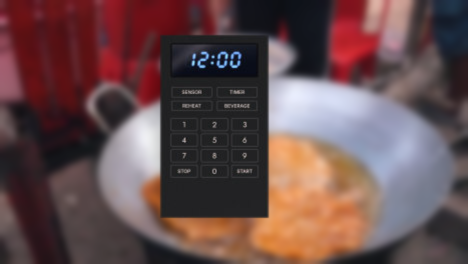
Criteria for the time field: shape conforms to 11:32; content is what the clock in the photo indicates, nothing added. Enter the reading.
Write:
12:00
